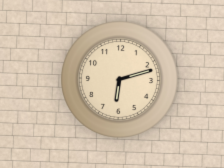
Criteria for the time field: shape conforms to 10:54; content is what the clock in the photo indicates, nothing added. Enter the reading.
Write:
6:12
